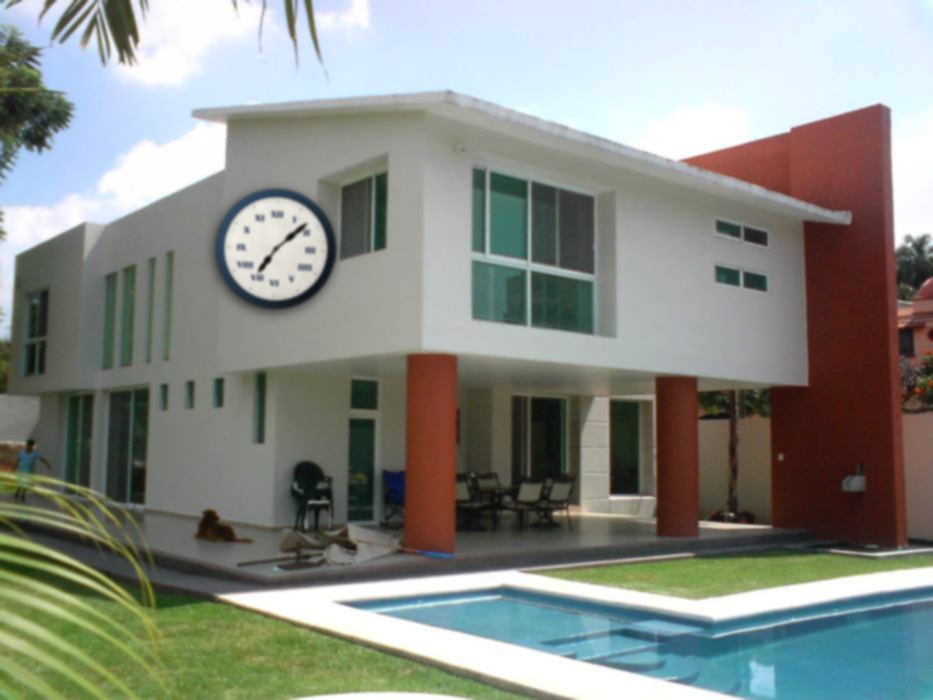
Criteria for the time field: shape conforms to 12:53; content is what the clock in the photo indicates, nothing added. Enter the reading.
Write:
7:08
